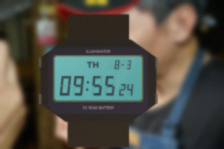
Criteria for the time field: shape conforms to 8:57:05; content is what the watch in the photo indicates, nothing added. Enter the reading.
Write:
9:55:24
